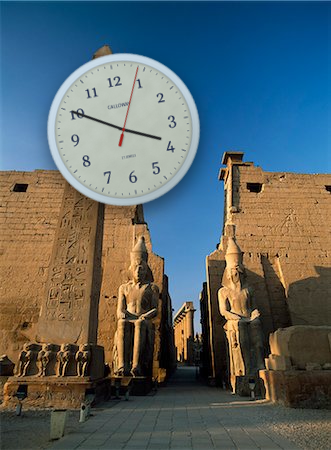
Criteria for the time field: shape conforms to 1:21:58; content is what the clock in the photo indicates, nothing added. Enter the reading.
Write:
3:50:04
